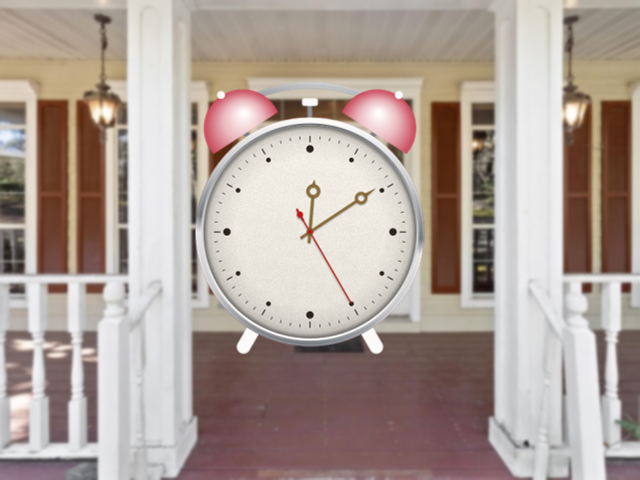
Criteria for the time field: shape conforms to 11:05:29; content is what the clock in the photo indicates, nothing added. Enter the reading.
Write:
12:09:25
